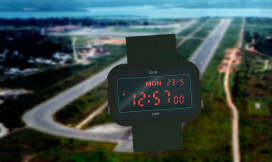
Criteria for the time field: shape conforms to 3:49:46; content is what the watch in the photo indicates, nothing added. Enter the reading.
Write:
12:57:00
